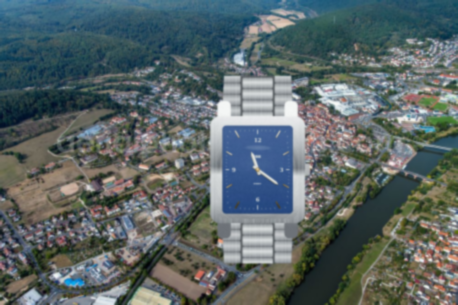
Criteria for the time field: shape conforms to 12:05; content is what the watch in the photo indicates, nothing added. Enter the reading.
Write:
11:21
